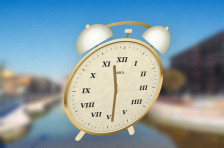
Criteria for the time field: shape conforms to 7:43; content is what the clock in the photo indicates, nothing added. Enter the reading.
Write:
11:29
